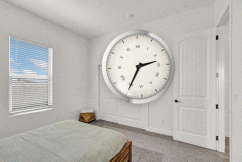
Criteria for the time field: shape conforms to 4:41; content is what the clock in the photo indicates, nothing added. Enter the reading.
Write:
2:35
